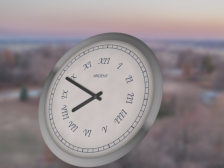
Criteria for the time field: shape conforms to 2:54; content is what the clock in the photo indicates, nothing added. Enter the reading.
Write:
7:49
